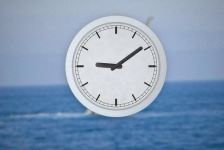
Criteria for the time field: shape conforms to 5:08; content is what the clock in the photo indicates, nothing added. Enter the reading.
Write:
9:09
